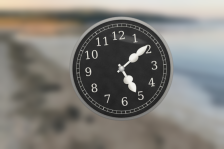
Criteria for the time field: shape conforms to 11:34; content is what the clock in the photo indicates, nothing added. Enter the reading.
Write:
5:09
